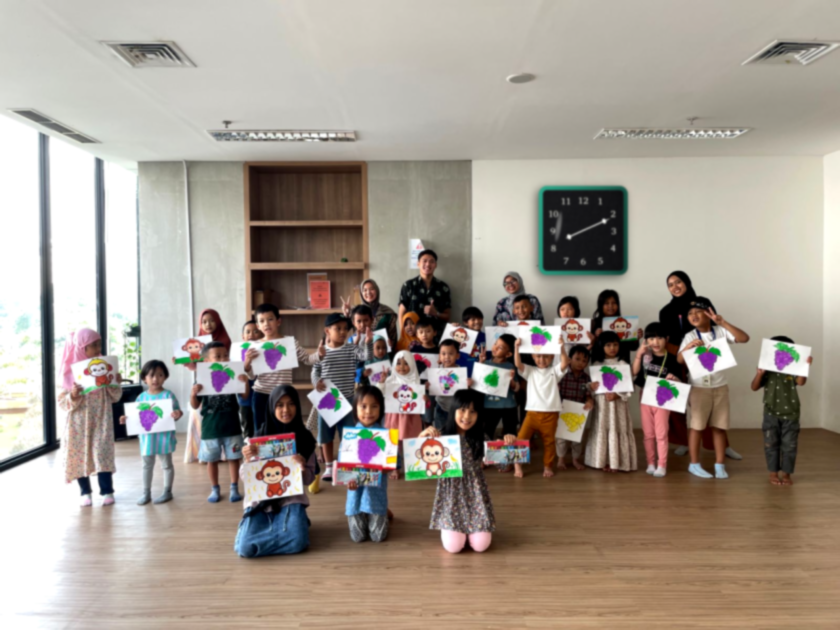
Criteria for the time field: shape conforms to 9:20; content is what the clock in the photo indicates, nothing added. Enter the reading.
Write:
8:11
